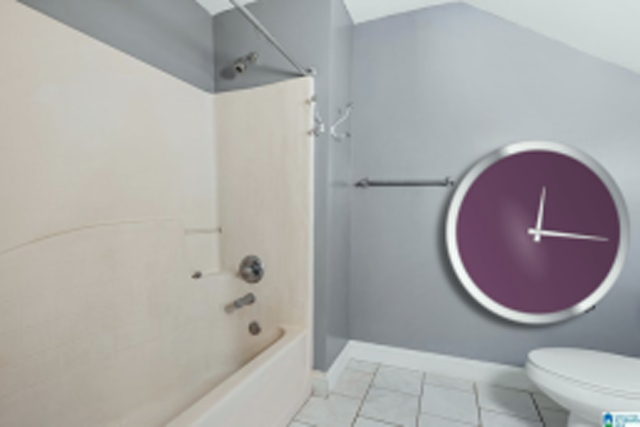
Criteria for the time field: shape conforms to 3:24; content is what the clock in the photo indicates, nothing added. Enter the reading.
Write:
12:16
